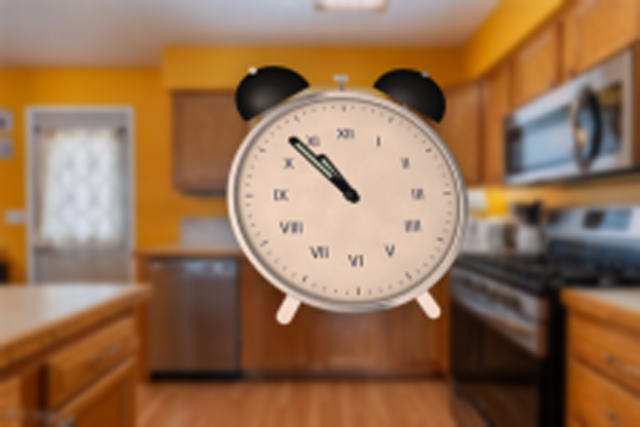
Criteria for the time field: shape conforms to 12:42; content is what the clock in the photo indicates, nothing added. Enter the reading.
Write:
10:53
